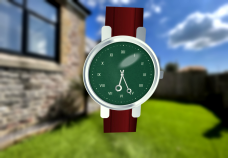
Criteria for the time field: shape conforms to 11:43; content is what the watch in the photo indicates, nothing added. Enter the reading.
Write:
6:26
